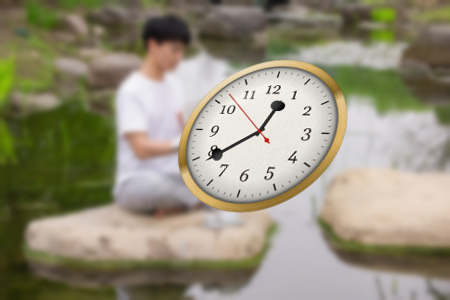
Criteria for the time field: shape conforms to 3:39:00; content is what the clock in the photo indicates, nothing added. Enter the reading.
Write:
12:38:52
